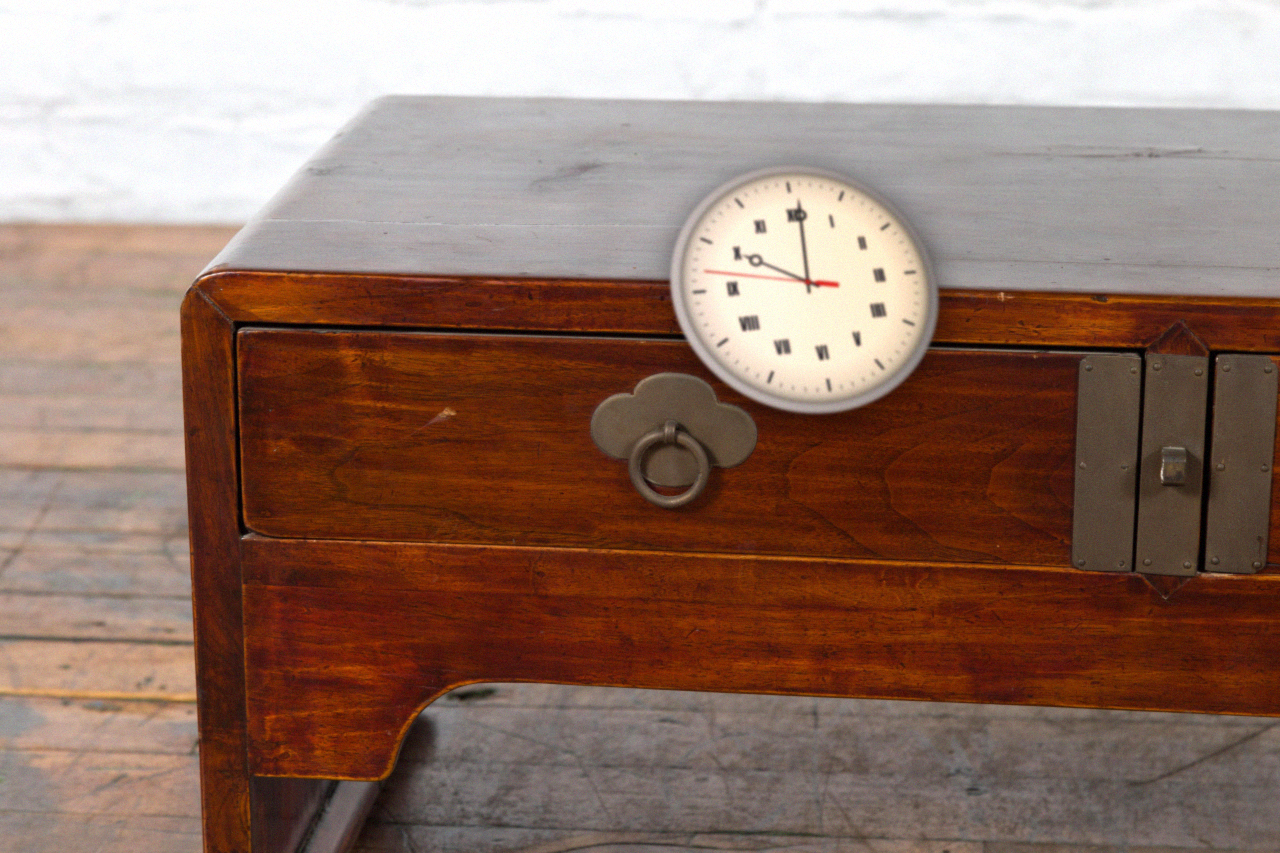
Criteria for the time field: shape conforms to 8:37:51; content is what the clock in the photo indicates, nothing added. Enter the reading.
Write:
10:00:47
